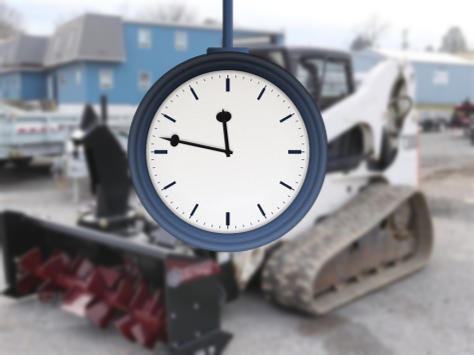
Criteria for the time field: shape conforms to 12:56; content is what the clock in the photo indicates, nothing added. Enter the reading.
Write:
11:47
